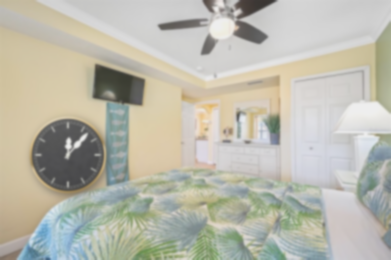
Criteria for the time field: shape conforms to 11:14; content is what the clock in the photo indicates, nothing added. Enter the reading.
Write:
12:07
